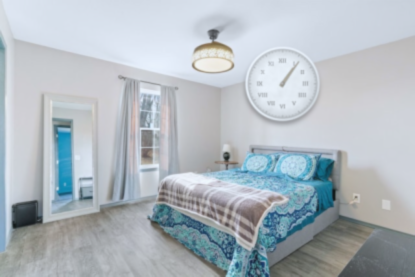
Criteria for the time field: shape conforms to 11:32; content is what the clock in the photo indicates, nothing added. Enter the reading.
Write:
1:06
